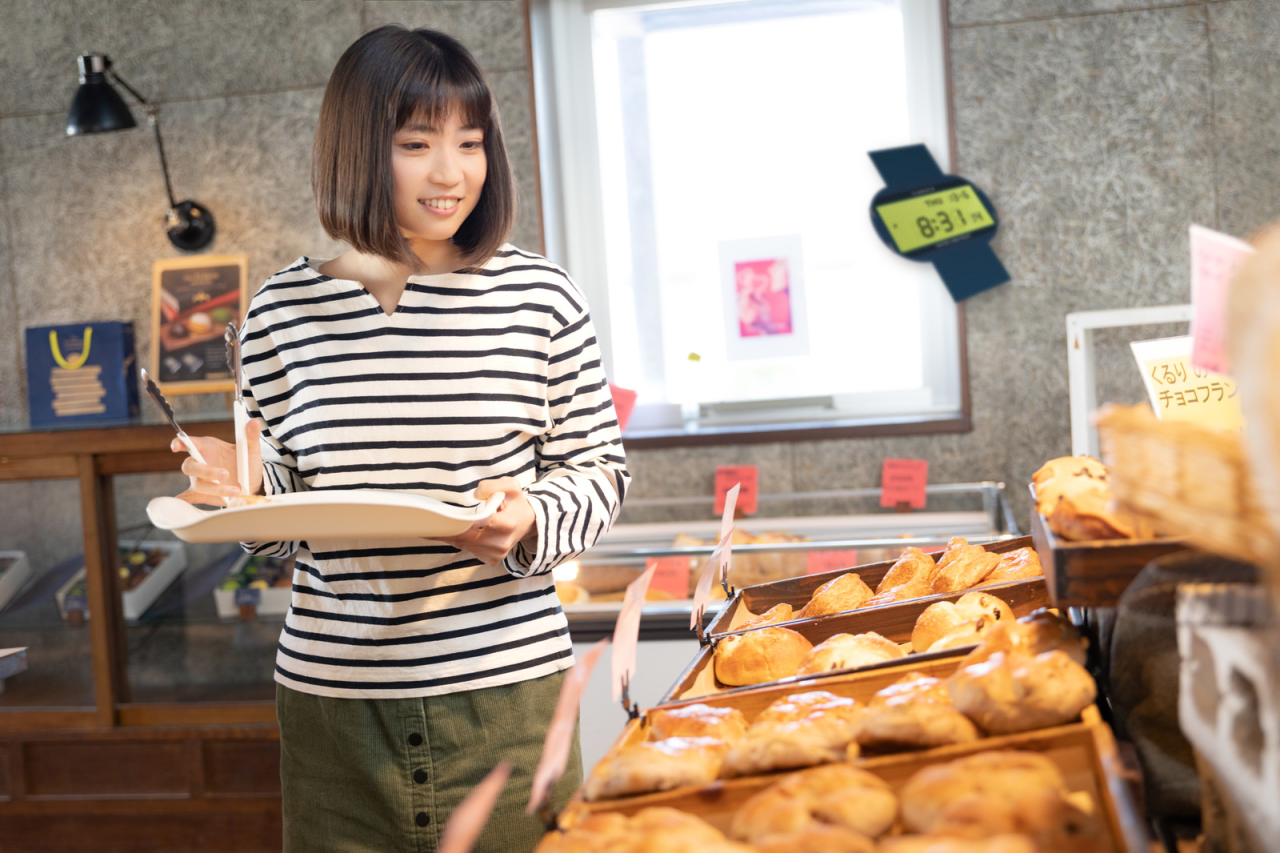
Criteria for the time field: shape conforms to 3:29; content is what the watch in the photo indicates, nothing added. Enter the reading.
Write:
8:31
